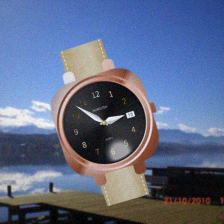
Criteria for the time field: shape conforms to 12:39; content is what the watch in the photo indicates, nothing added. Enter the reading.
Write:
2:53
